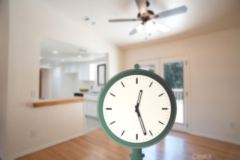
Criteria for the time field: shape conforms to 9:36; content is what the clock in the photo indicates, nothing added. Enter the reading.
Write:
12:27
